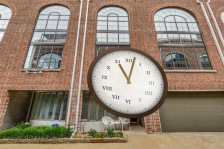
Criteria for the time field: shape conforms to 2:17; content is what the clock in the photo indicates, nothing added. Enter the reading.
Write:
11:02
